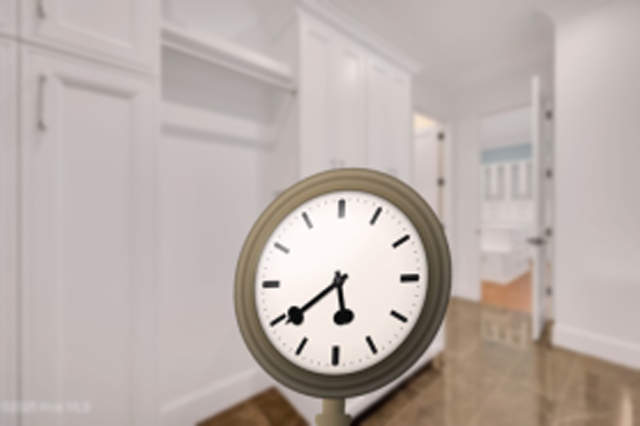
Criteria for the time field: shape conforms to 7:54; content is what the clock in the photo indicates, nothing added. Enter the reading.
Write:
5:39
